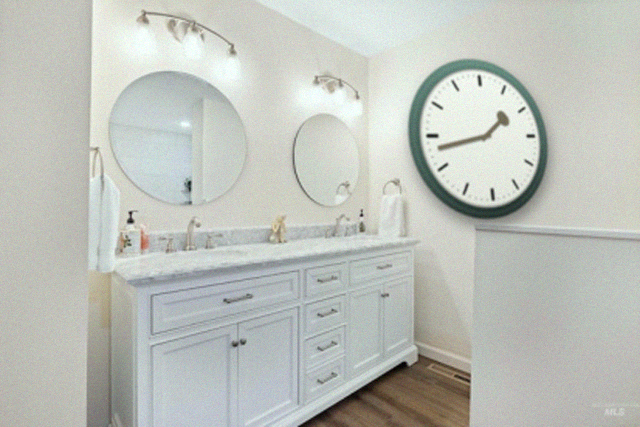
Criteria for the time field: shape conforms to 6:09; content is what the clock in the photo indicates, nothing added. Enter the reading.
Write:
1:43
